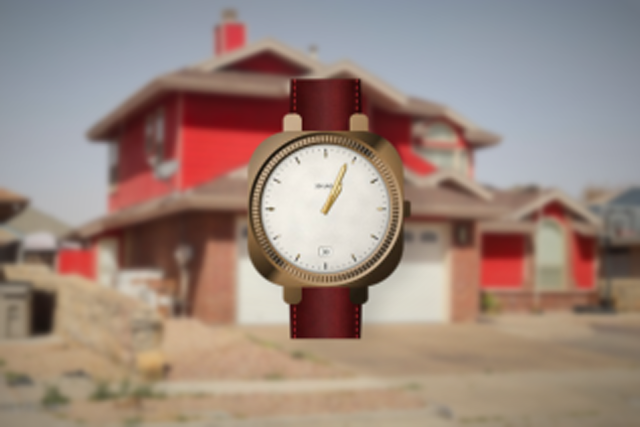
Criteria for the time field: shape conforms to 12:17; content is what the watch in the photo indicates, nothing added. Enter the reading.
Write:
1:04
